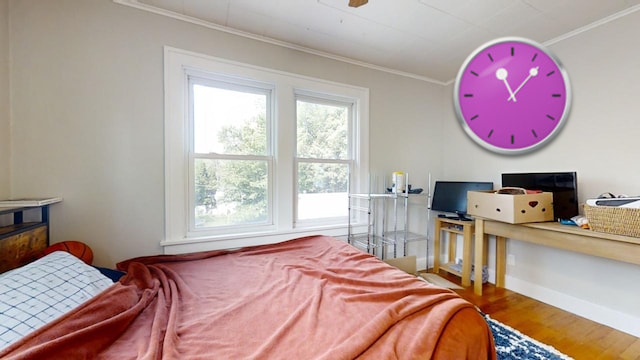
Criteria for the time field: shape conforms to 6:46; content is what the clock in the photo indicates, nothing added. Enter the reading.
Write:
11:07
